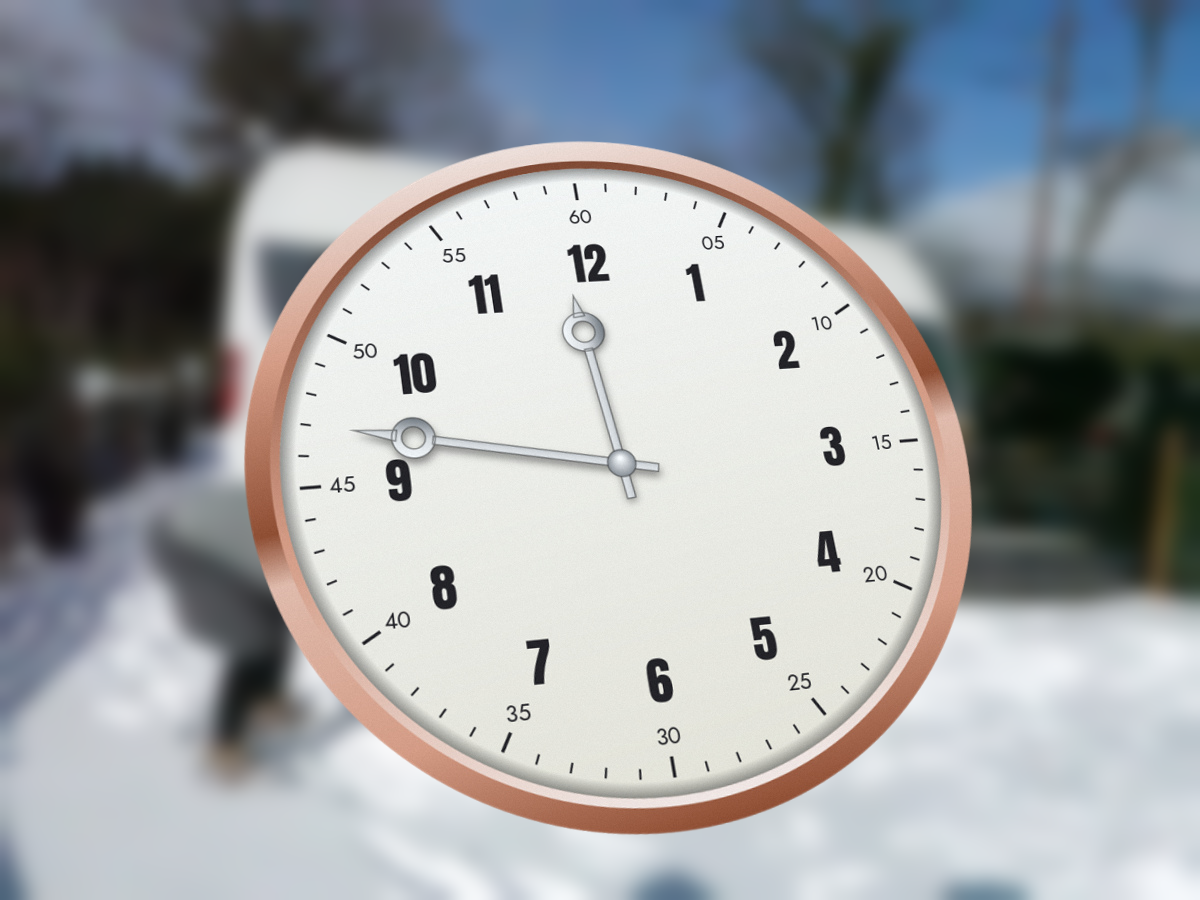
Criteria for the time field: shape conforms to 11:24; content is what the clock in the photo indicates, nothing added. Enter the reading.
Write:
11:47
